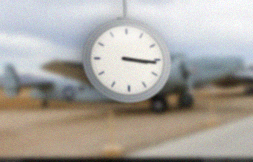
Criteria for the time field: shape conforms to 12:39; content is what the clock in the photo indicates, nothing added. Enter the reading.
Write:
3:16
